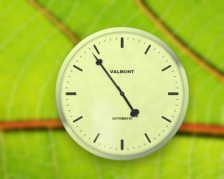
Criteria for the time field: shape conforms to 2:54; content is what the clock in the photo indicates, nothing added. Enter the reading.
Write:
4:54
